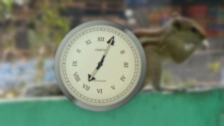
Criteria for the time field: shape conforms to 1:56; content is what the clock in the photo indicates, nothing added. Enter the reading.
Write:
7:04
